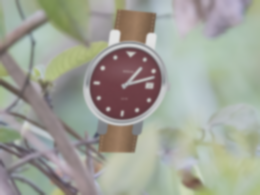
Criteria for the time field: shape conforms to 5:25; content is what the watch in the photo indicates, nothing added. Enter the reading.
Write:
1:12
